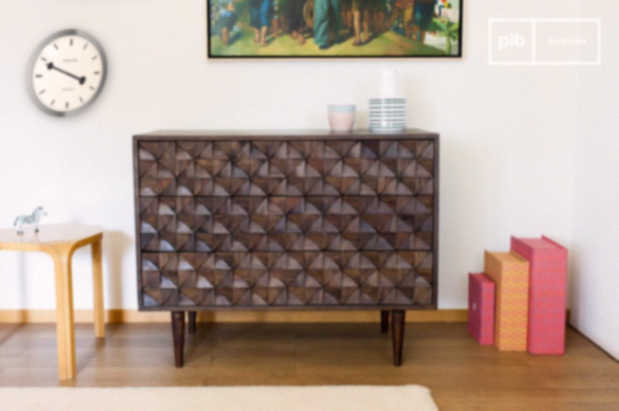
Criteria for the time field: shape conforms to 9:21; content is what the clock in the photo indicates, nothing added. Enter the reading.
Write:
3:49
